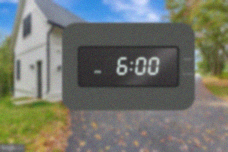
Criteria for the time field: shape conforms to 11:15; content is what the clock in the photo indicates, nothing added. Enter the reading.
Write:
6:00
